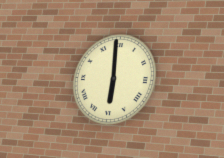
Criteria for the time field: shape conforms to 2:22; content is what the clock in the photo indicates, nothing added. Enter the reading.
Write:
5:59
